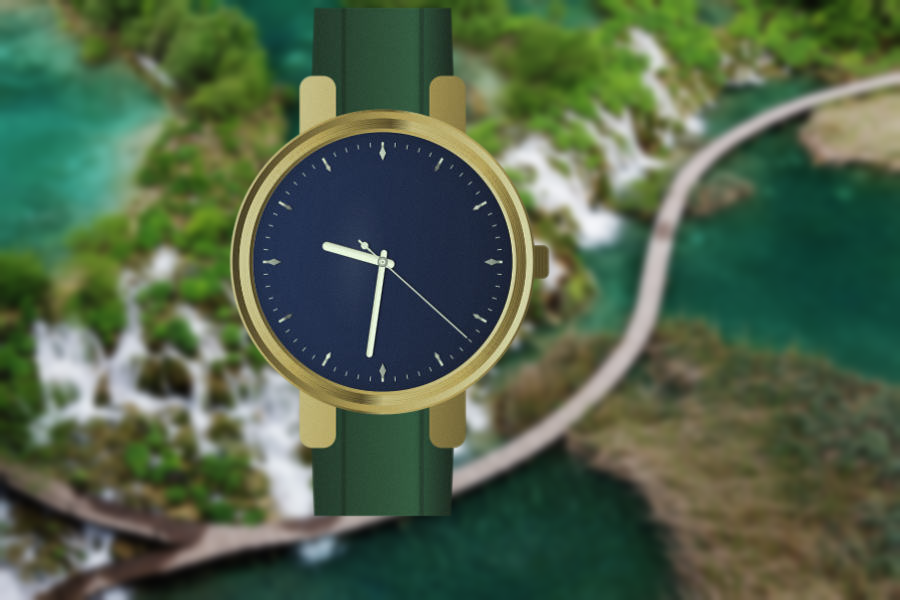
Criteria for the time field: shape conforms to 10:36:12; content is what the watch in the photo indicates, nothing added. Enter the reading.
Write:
9:31:22
